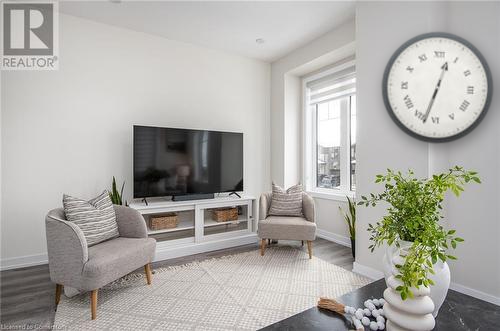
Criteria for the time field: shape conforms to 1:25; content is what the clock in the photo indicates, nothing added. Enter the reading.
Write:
12:33
